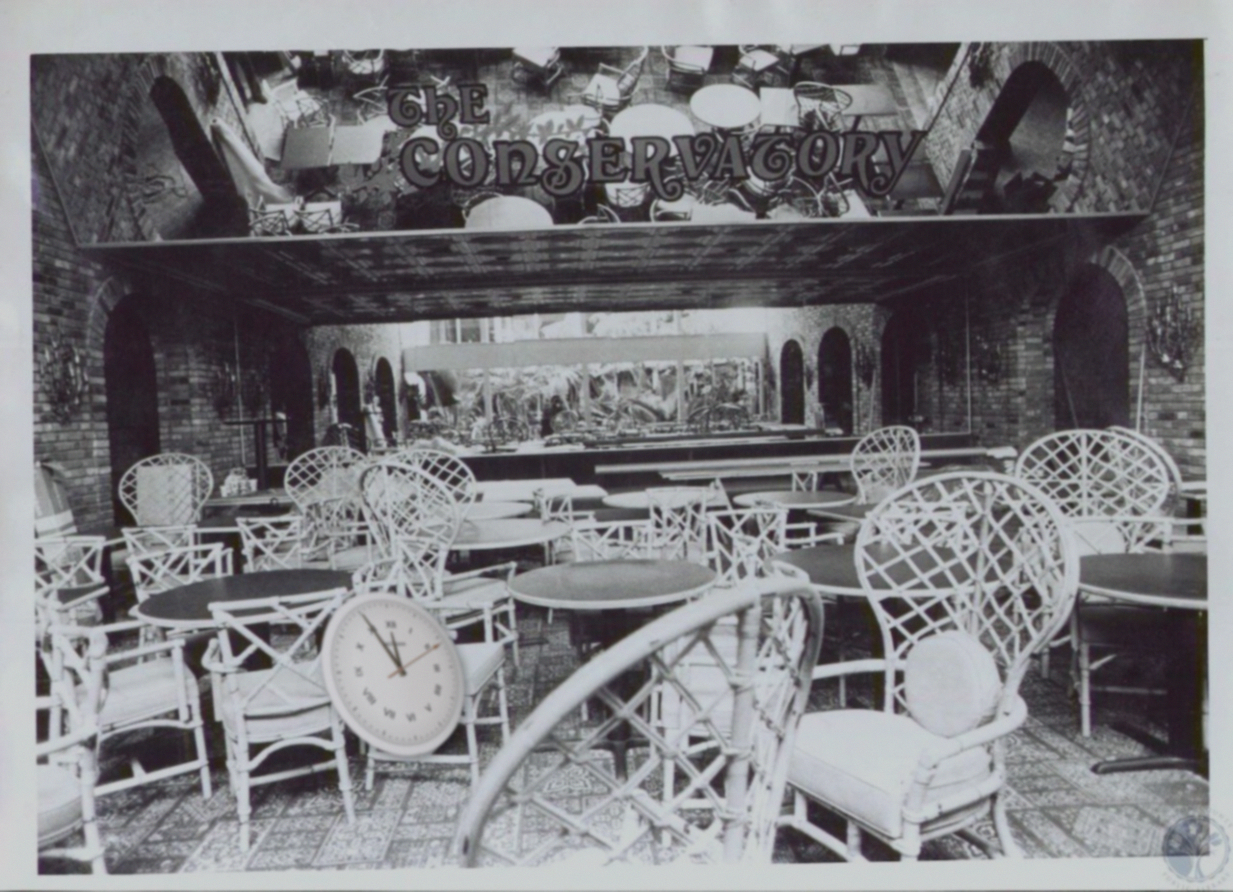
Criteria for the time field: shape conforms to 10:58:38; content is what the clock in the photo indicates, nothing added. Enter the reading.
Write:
11:55:11
